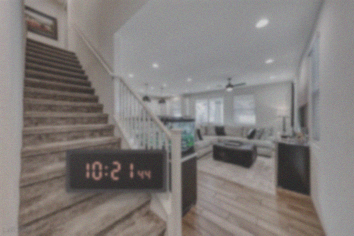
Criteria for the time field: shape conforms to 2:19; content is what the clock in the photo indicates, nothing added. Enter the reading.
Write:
10:21
